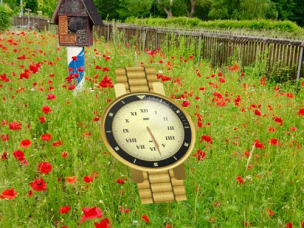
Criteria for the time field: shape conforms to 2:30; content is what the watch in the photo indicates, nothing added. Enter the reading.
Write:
5:28
